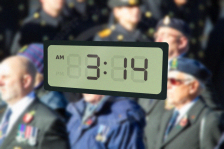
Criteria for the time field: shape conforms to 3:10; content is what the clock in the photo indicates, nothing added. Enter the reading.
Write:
3:14
